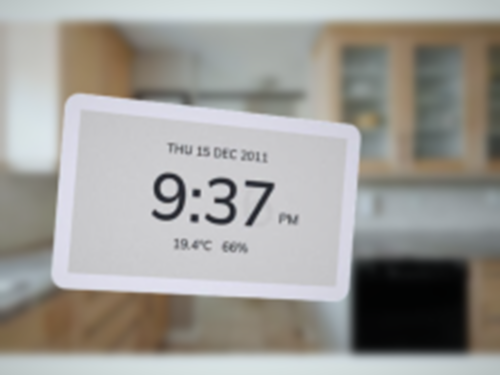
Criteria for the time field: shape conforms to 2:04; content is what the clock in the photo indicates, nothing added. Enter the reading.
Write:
9:37
